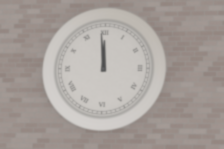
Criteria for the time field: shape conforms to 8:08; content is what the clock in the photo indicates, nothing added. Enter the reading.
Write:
11:59
